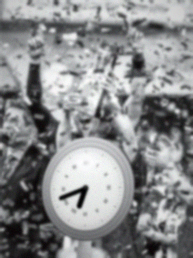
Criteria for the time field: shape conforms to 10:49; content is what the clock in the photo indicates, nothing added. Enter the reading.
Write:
6:42
